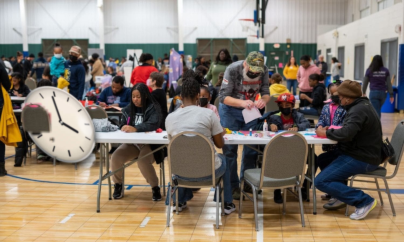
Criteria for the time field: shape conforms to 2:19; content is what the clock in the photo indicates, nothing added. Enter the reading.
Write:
3:59
